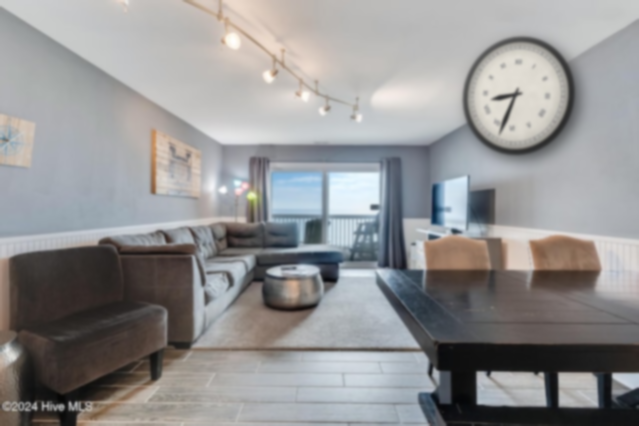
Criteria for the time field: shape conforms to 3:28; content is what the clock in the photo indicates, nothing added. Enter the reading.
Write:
8:33
